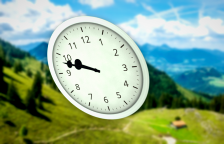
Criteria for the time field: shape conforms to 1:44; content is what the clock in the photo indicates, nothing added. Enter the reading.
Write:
9:48
